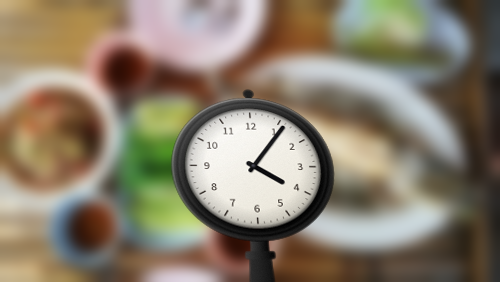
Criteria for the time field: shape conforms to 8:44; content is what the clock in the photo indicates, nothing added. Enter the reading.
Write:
4:06
